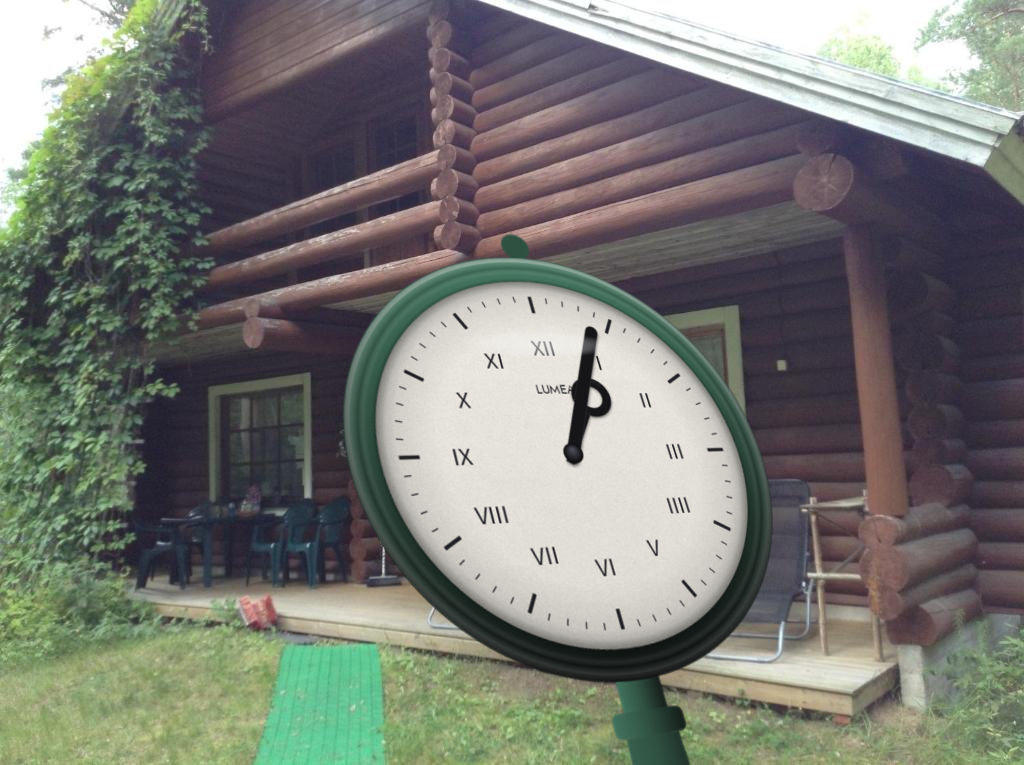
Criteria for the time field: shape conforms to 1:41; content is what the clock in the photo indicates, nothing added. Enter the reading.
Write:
1:04
